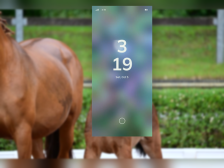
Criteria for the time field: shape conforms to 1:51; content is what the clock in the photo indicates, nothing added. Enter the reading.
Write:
3:19
